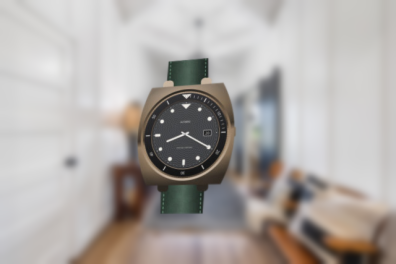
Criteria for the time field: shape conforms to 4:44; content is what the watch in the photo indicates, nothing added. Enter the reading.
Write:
8:20
